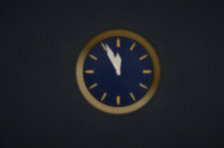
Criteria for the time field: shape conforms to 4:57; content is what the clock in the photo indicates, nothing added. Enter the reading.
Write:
11:56
